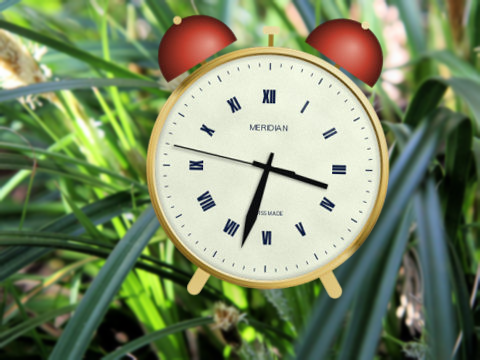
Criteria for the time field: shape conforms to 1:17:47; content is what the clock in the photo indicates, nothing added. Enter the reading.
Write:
3:32:47
